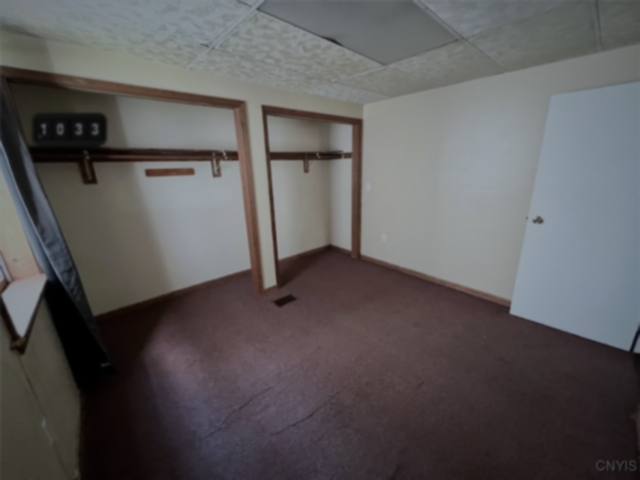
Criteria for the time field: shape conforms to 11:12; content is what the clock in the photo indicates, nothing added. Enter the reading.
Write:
10:33
